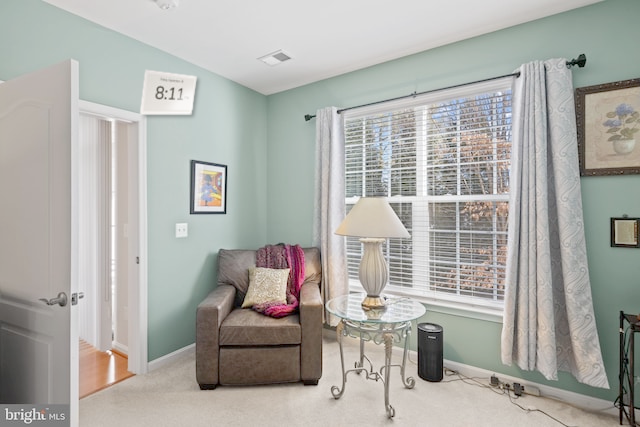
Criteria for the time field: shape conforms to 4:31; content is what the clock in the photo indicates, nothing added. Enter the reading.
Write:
8:11
